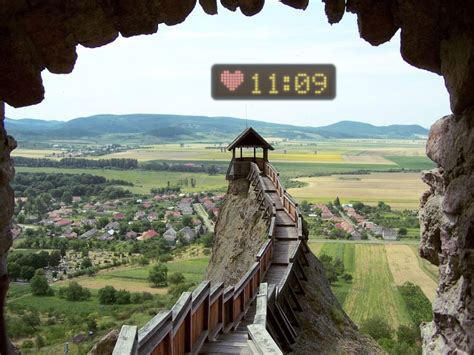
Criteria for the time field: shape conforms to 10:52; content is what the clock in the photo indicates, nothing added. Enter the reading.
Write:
11:09
